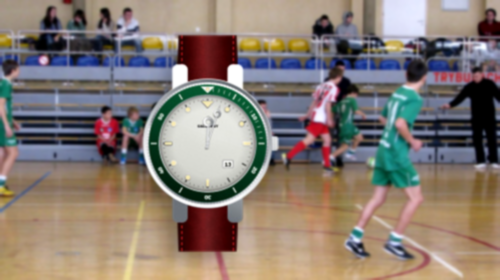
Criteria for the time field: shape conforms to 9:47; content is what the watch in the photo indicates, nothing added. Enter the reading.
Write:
12:03
